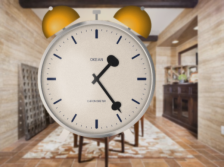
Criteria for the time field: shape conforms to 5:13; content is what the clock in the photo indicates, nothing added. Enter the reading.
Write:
1:24
